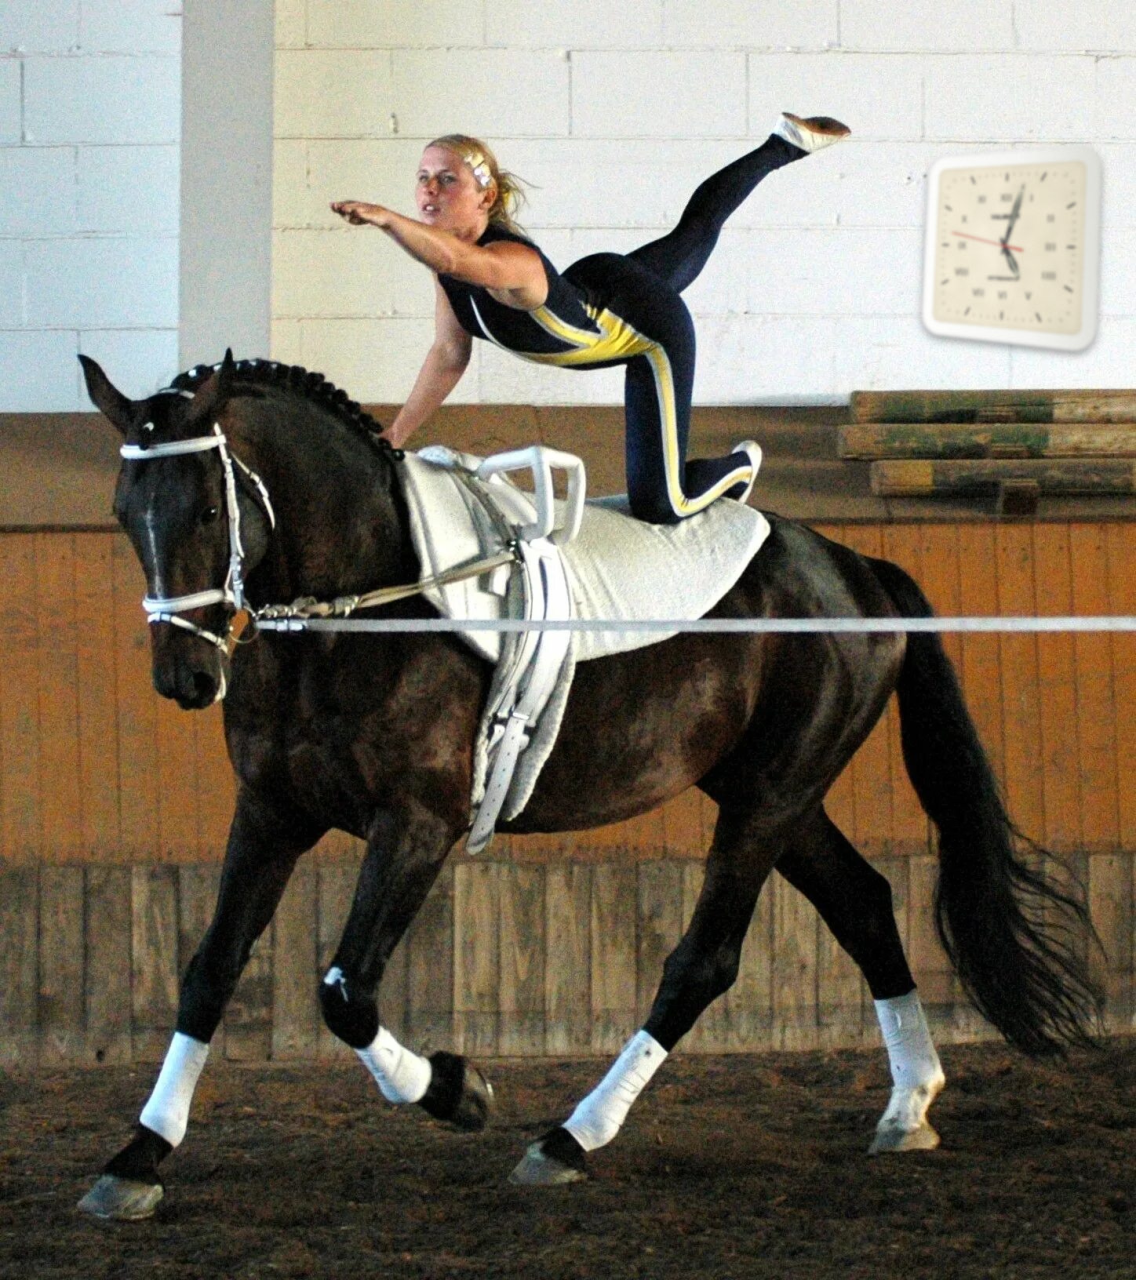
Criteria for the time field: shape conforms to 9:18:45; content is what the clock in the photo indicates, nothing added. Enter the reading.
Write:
5:02:47
